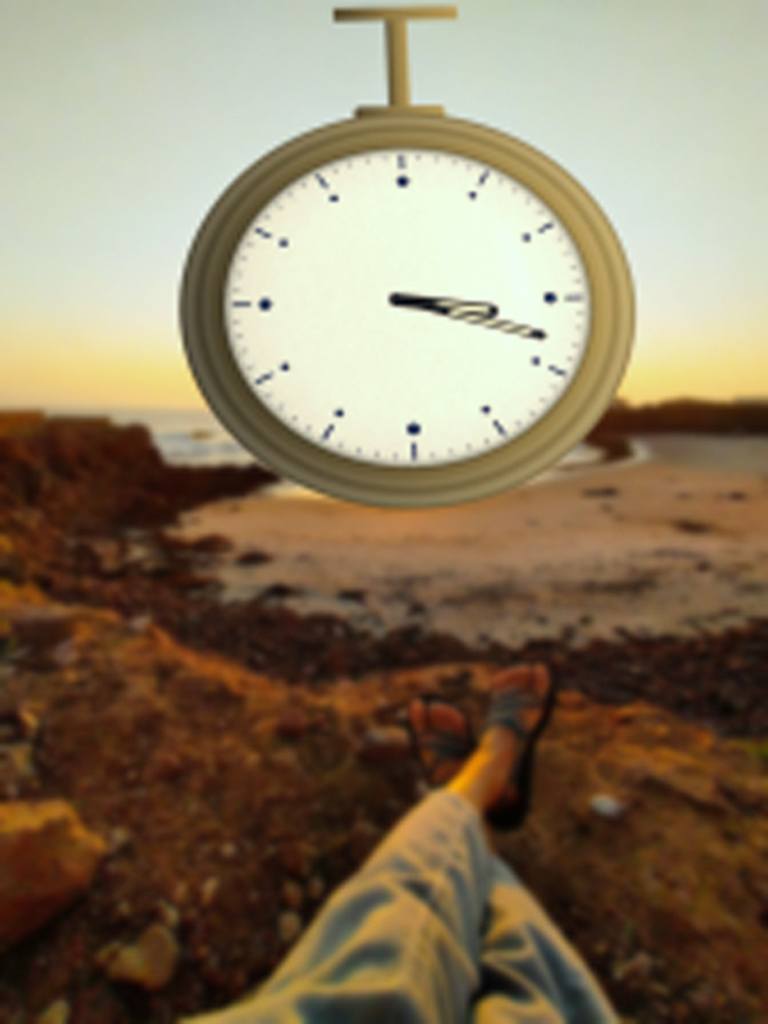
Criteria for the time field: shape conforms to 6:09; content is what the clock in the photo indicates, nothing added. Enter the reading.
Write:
3:18
